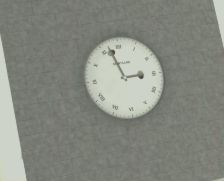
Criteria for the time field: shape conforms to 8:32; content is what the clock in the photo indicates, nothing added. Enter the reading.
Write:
2:57
